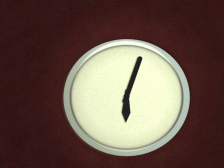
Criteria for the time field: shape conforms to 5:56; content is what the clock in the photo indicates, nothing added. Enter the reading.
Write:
6:03
